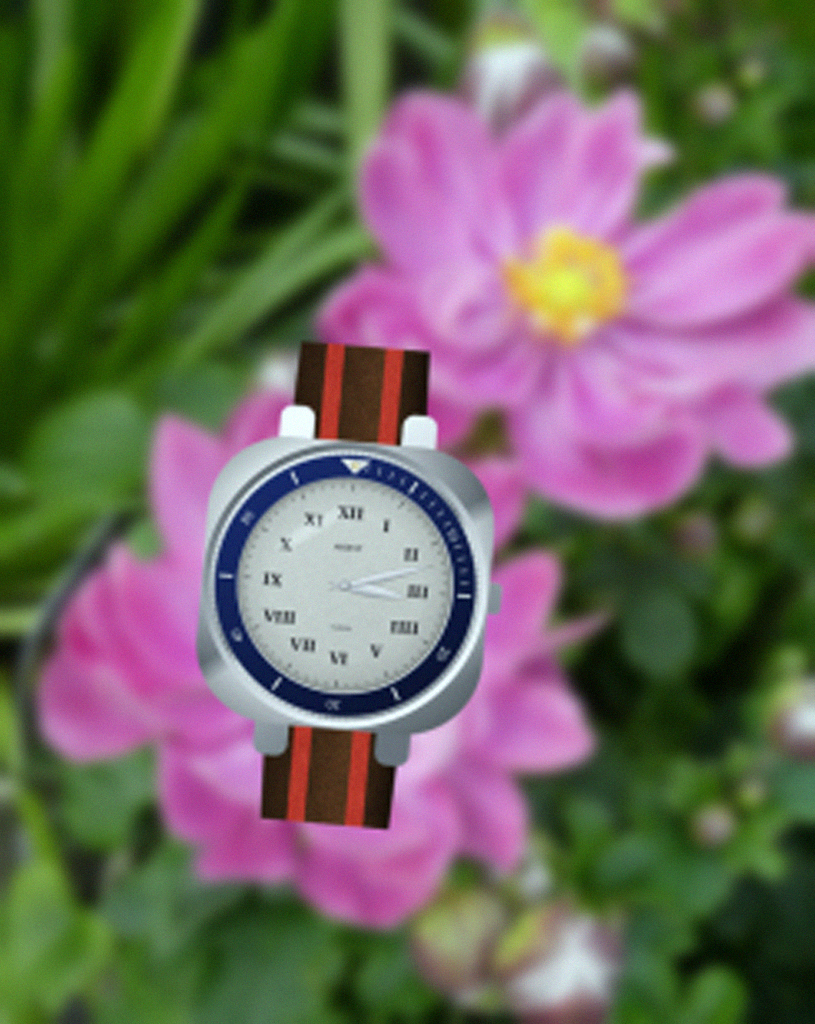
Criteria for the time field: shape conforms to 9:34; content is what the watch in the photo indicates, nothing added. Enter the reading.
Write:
3:12
